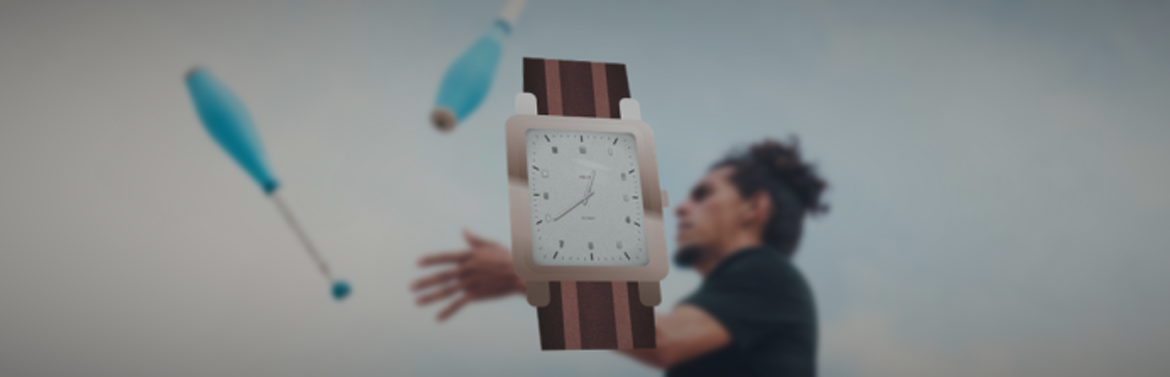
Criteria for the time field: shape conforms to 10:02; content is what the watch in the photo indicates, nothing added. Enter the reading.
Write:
12:39
